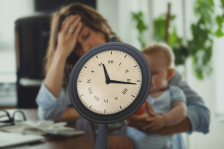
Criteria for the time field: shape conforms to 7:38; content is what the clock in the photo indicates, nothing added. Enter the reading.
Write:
11:16
